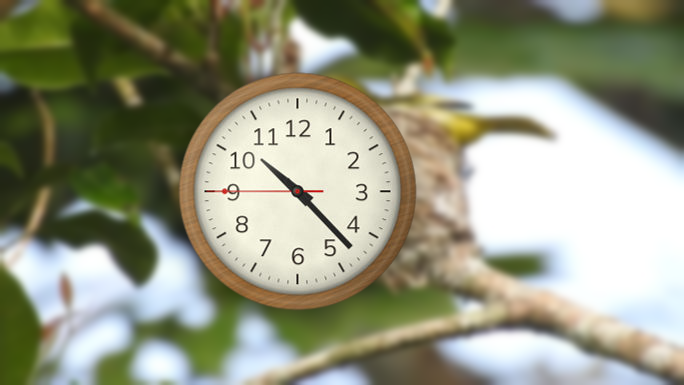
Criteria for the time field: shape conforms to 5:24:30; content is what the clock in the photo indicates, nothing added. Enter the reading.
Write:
10:22:45
